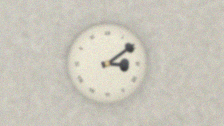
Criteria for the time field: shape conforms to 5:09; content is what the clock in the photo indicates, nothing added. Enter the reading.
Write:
3:09
